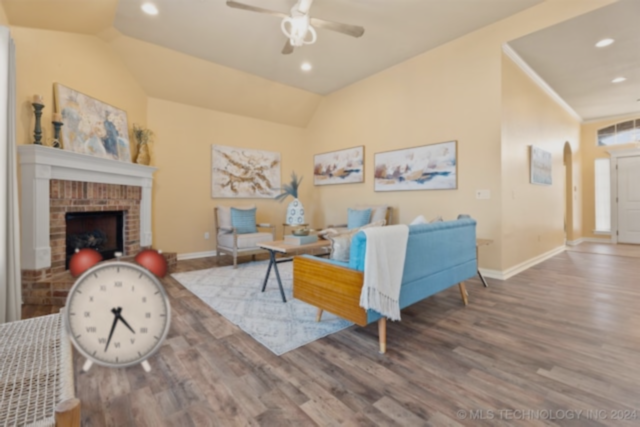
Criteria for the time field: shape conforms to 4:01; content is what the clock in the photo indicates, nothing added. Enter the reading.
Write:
4:33
